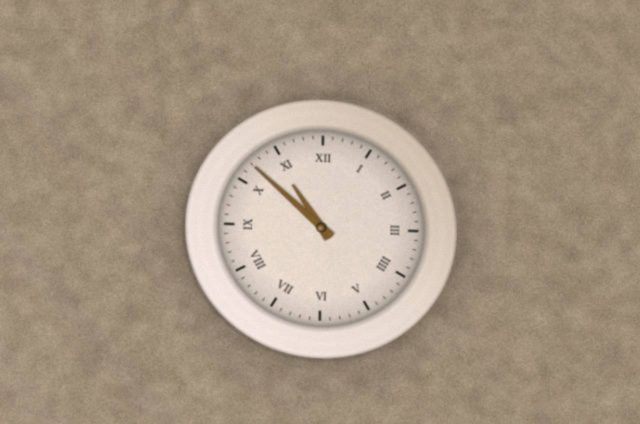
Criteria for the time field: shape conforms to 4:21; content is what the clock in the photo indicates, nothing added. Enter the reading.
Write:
10:52
